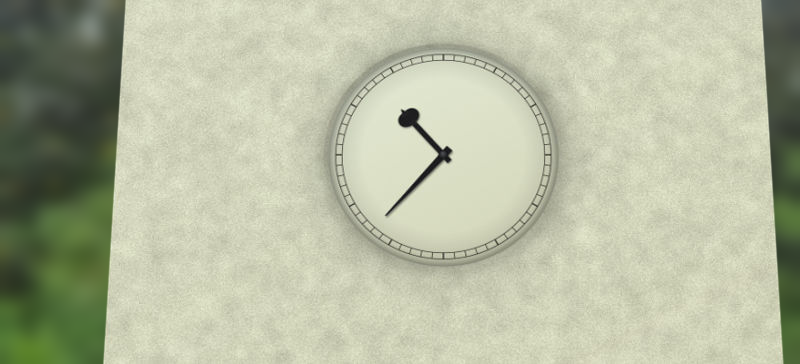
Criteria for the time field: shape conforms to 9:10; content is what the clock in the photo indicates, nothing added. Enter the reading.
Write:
10:37
